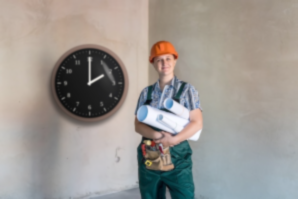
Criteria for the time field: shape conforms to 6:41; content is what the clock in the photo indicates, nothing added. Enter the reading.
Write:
2:00
